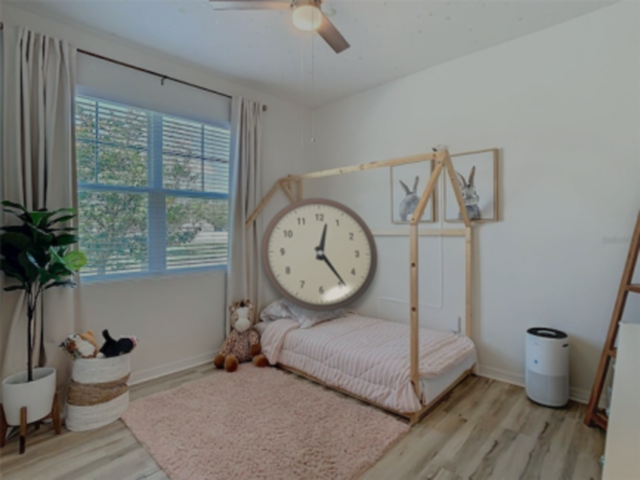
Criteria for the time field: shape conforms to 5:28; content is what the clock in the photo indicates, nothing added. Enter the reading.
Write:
12:24
